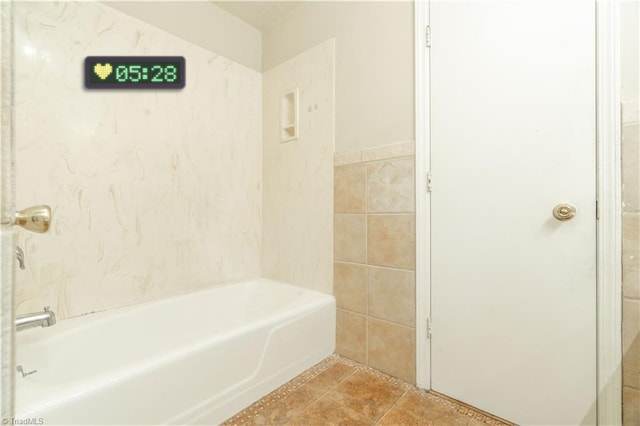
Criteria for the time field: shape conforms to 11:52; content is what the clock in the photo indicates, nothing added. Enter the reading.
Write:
5:28
